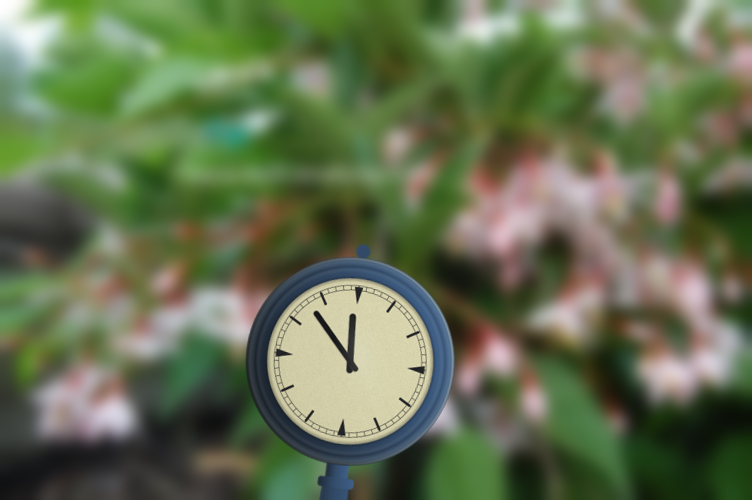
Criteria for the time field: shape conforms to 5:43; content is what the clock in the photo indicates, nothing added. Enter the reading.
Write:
11:53
